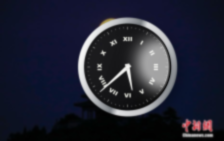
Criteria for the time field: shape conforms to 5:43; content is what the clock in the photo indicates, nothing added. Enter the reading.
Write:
5:38
